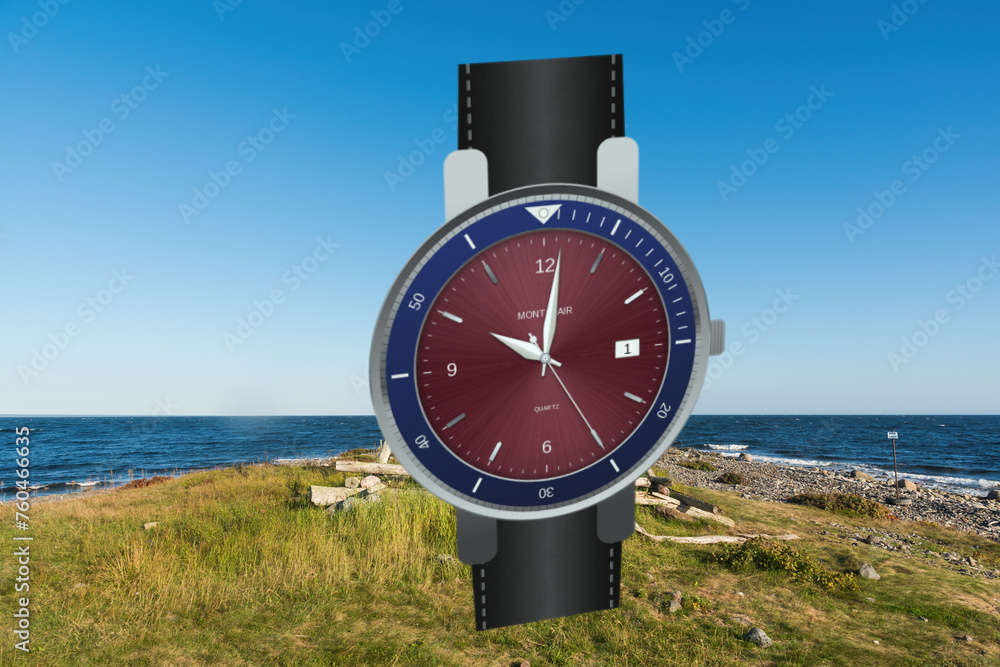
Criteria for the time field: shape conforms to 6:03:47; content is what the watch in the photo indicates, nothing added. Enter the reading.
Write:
10:01:25
